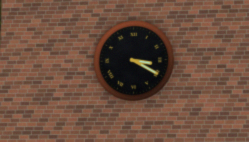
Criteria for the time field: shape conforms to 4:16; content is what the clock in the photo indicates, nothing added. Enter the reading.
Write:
3:20
